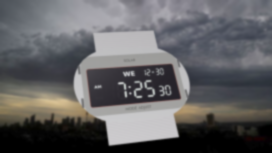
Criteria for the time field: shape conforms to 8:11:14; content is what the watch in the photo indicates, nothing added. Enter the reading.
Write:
7:25:30
